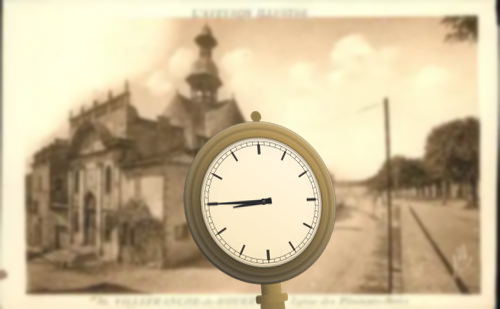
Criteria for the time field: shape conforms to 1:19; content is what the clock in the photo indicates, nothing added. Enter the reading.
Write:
8:45
